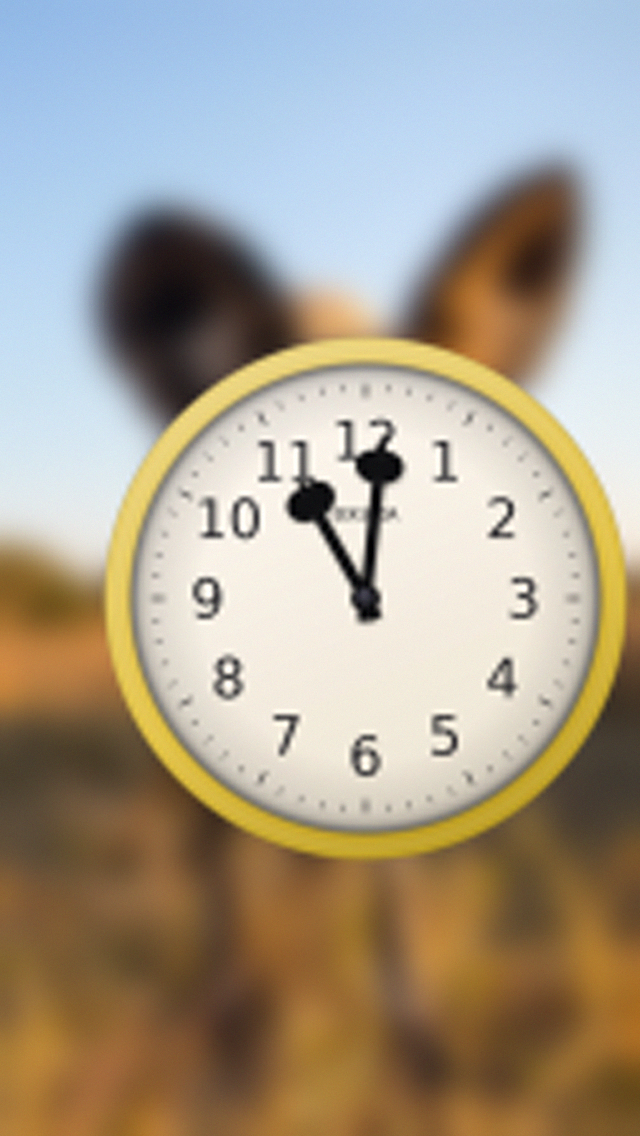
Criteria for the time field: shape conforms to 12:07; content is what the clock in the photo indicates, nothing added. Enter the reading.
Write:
11:01
